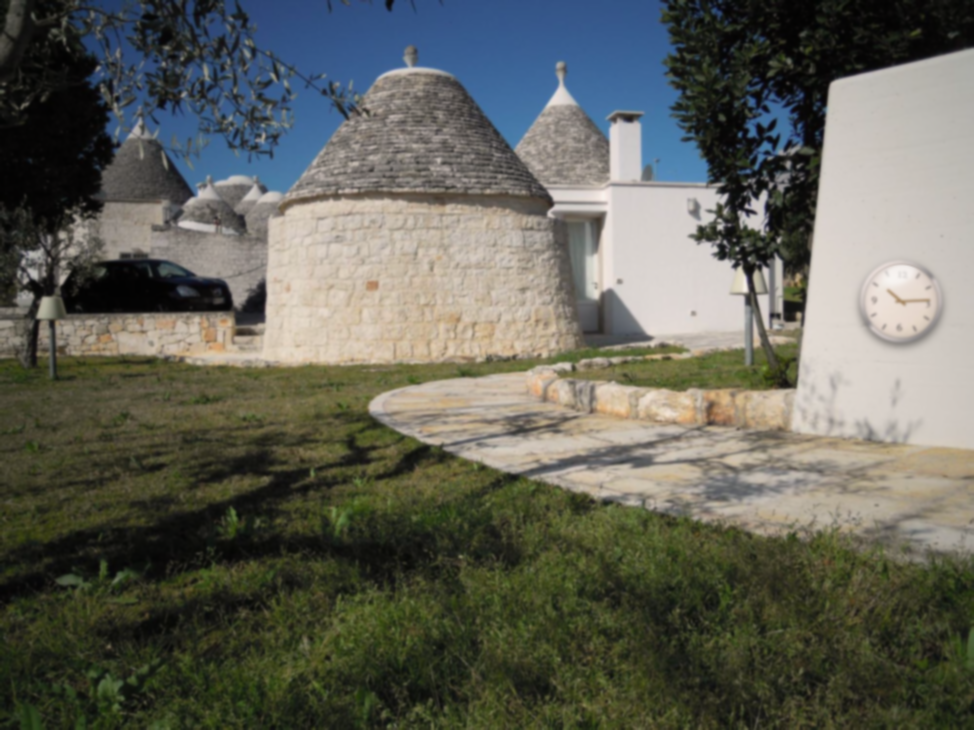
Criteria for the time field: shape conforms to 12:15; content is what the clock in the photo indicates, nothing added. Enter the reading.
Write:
10:14
